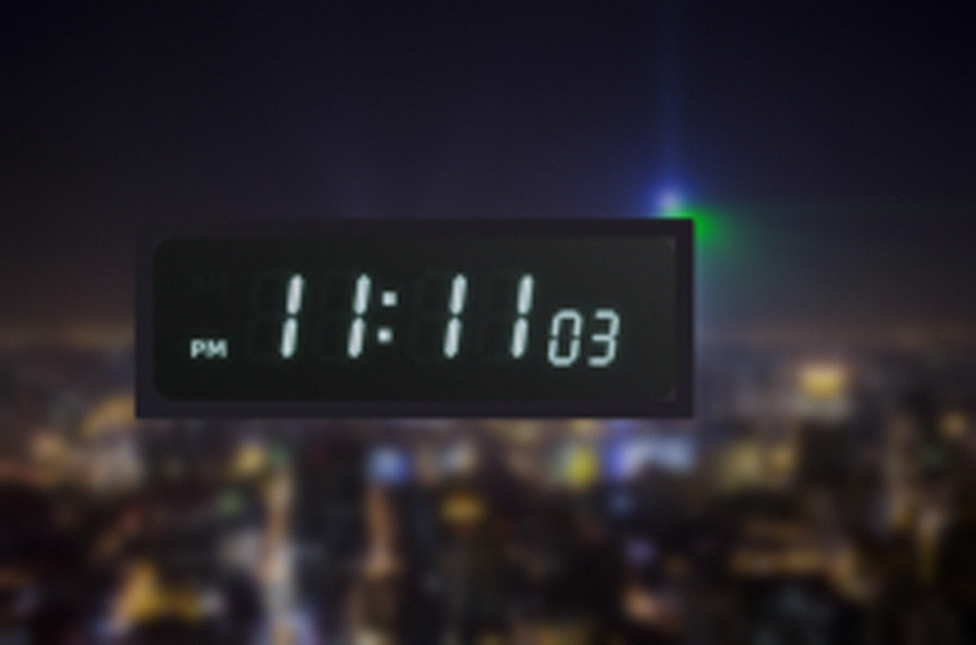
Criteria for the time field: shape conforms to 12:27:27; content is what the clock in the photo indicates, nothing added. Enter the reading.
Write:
11:11:03
